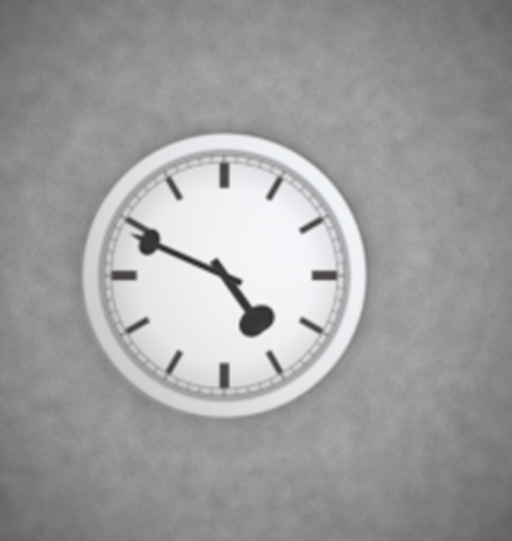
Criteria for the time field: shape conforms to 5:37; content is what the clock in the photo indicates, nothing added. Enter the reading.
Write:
4:49
